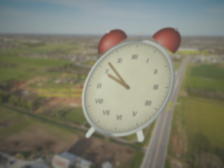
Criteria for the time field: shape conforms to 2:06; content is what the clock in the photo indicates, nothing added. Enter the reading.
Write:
9:52
